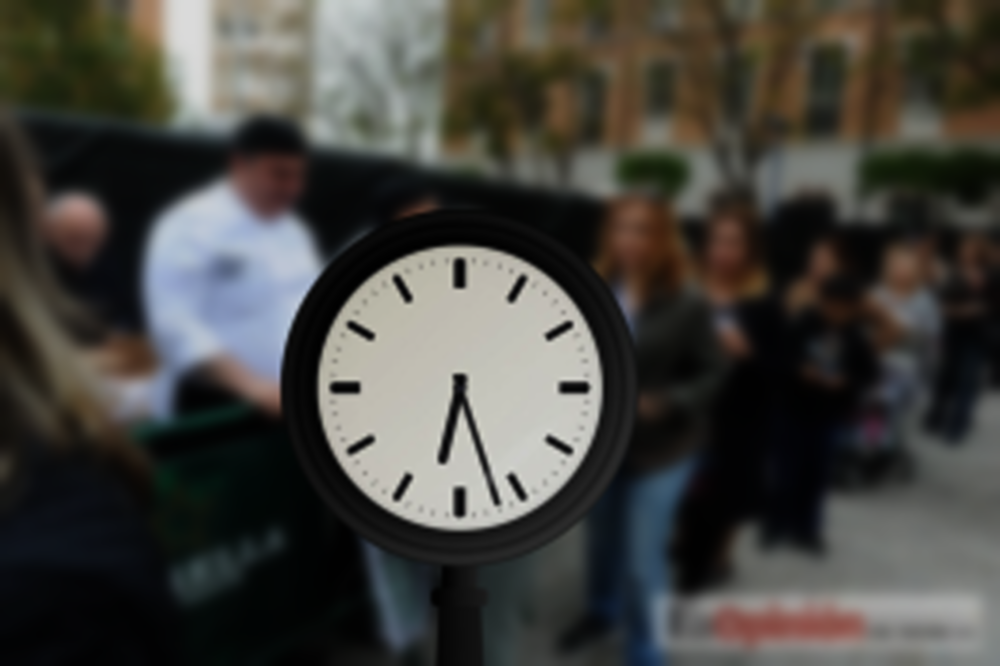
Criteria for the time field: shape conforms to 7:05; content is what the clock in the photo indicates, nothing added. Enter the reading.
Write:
6:27
